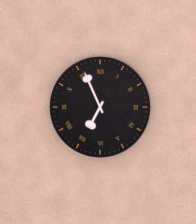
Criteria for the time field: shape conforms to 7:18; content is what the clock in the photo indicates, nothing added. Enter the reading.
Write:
6:56
